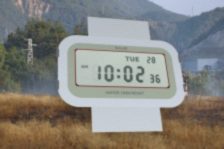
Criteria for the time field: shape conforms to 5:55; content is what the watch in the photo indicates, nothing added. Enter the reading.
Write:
10:02
